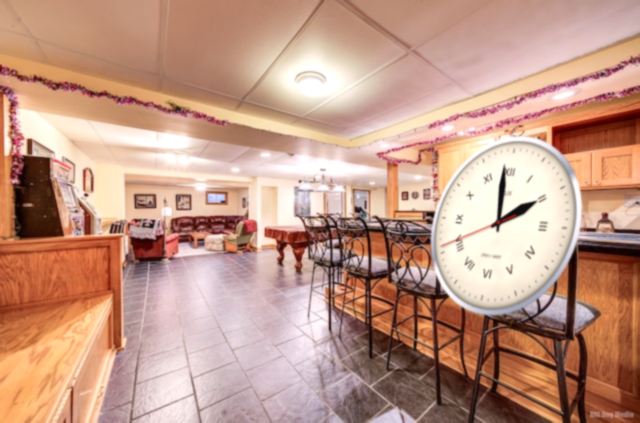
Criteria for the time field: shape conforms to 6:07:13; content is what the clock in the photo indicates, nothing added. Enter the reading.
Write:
1:58:41
